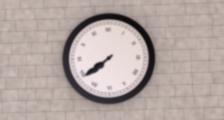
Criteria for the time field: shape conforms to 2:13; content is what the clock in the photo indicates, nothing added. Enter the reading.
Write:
7:39
